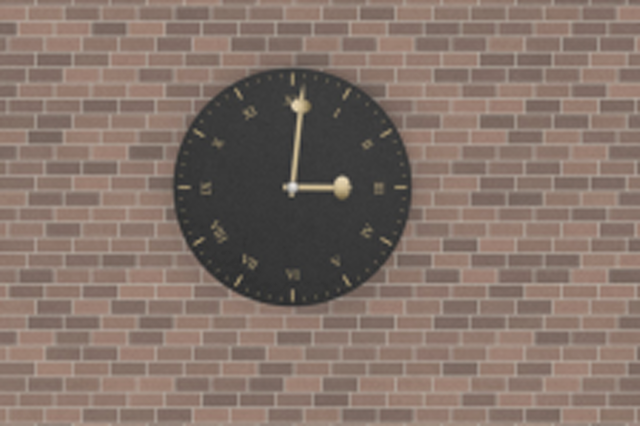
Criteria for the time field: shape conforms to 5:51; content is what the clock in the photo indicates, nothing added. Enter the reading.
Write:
3:01
